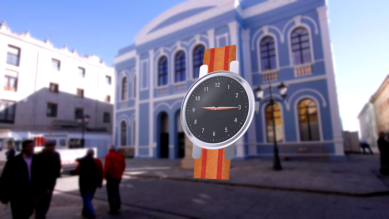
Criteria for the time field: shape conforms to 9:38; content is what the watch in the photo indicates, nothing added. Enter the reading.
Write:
9:15
